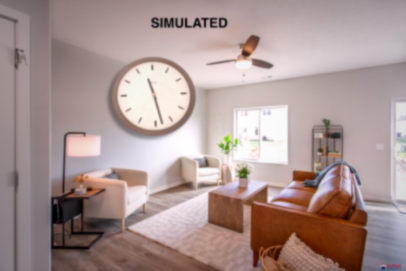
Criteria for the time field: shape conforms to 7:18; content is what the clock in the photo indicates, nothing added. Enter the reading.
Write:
11:28
